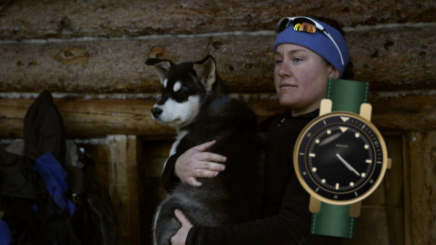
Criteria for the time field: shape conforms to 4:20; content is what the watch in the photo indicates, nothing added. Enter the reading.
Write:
4:21
